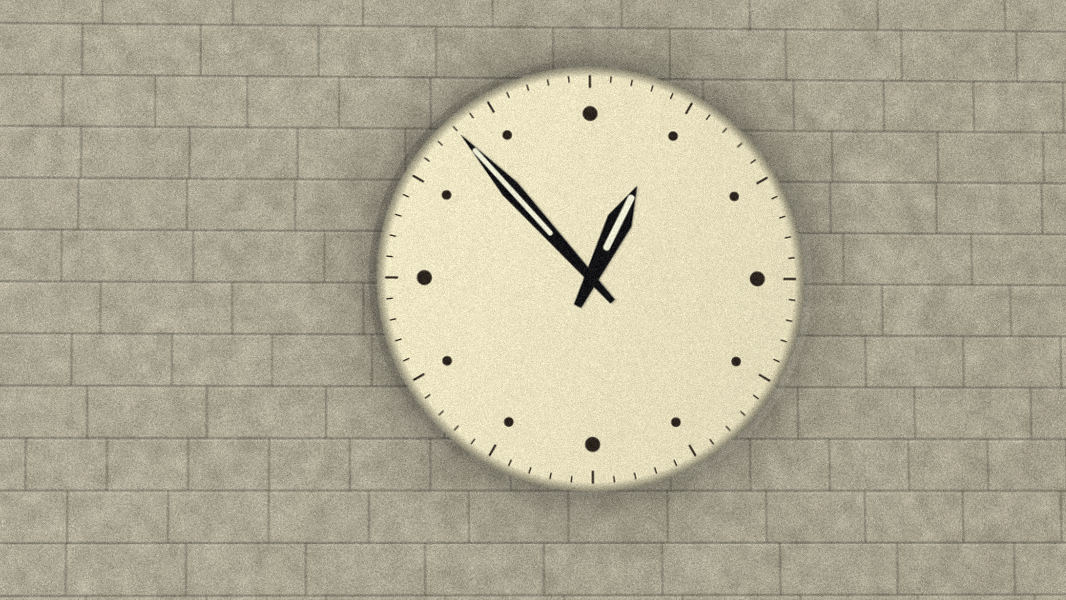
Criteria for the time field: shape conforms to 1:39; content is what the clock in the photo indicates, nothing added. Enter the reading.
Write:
12:53
